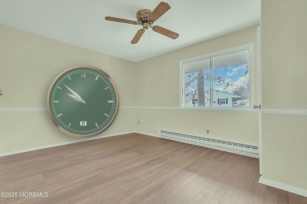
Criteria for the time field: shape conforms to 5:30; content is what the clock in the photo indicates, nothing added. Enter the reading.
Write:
9:52
